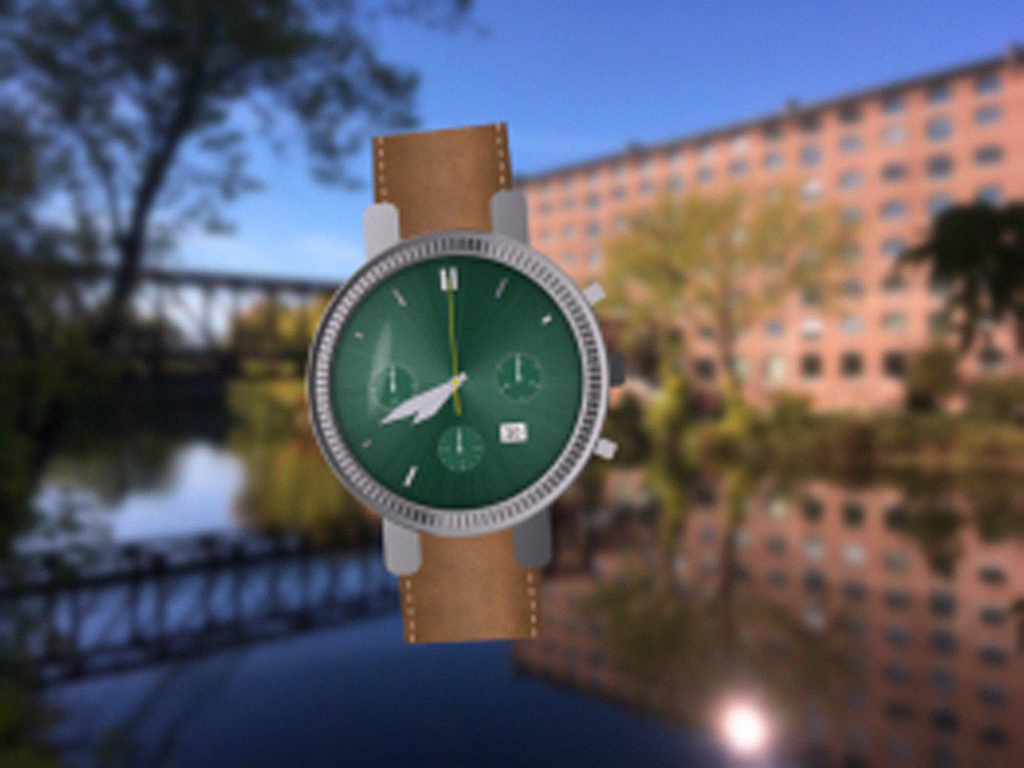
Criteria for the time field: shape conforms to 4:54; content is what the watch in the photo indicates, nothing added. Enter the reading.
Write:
7:41
